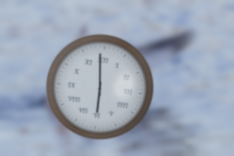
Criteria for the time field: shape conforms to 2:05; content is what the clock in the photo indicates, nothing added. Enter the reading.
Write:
5:59
